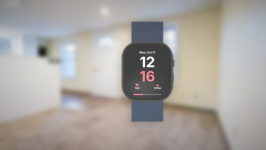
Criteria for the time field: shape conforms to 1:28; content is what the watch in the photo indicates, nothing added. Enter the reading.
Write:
12:16
